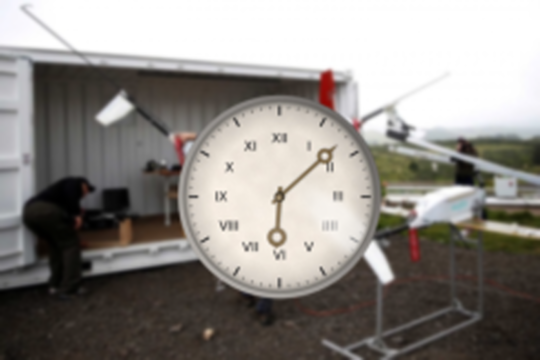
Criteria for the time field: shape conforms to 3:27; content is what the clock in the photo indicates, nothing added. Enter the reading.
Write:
6:08
